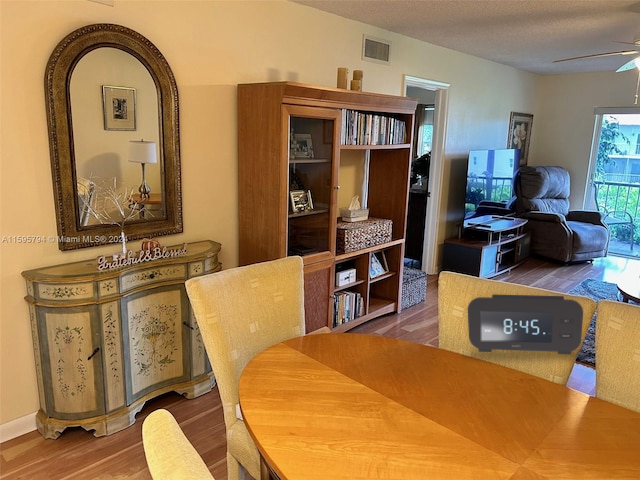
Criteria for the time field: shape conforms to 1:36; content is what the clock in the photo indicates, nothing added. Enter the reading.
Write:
8:45
